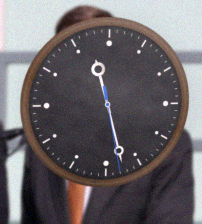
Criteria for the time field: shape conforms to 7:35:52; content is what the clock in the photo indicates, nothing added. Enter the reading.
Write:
11:27:28
